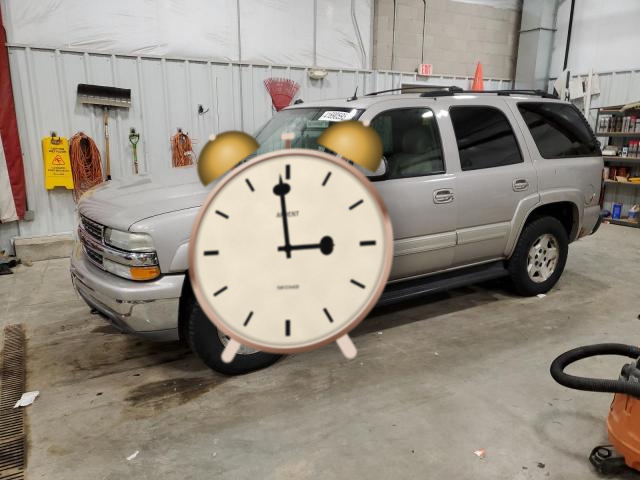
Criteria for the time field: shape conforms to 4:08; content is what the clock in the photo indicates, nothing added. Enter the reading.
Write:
2:59
